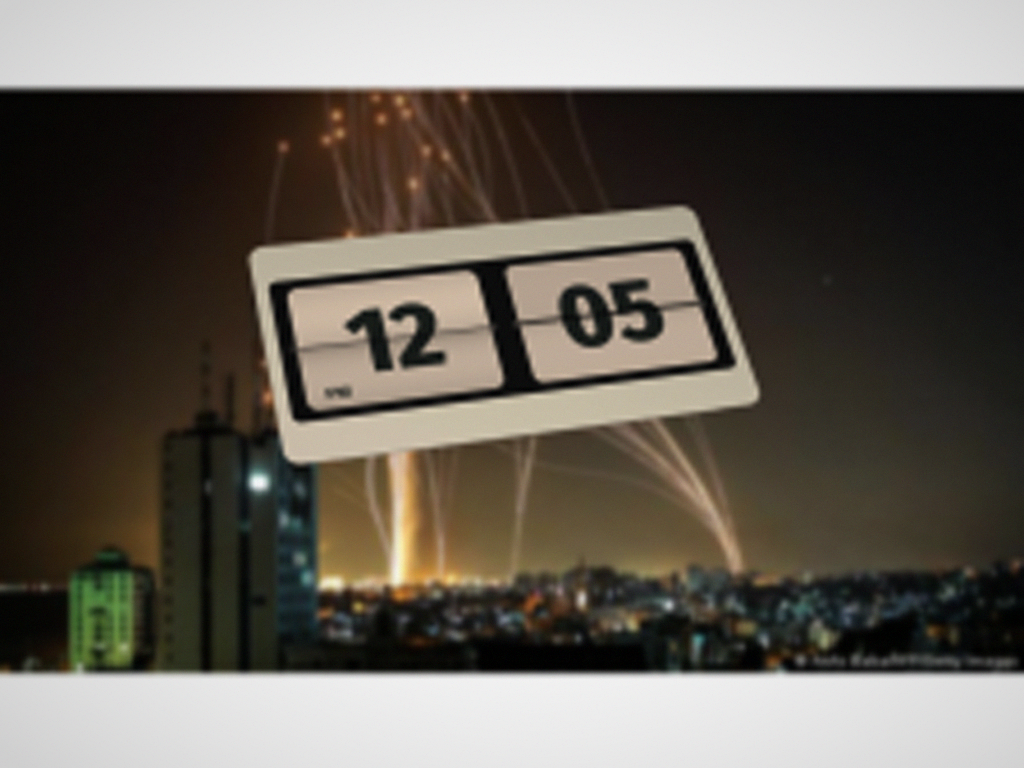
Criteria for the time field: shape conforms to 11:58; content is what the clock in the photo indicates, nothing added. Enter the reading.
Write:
12:05
